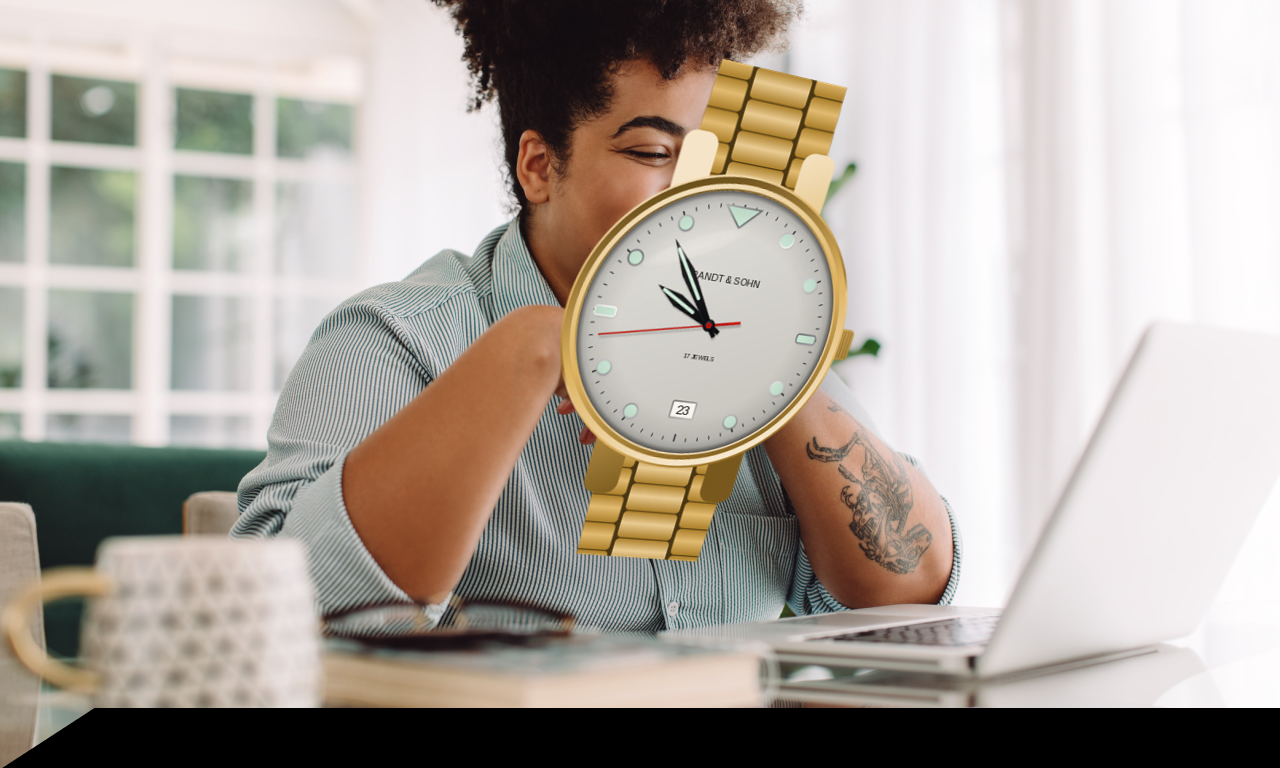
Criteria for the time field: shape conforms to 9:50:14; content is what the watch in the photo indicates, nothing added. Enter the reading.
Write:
9:53:43
